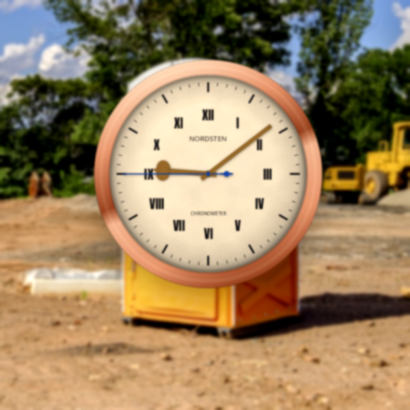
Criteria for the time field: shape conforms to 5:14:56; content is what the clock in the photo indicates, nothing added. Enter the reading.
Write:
9:08:45
